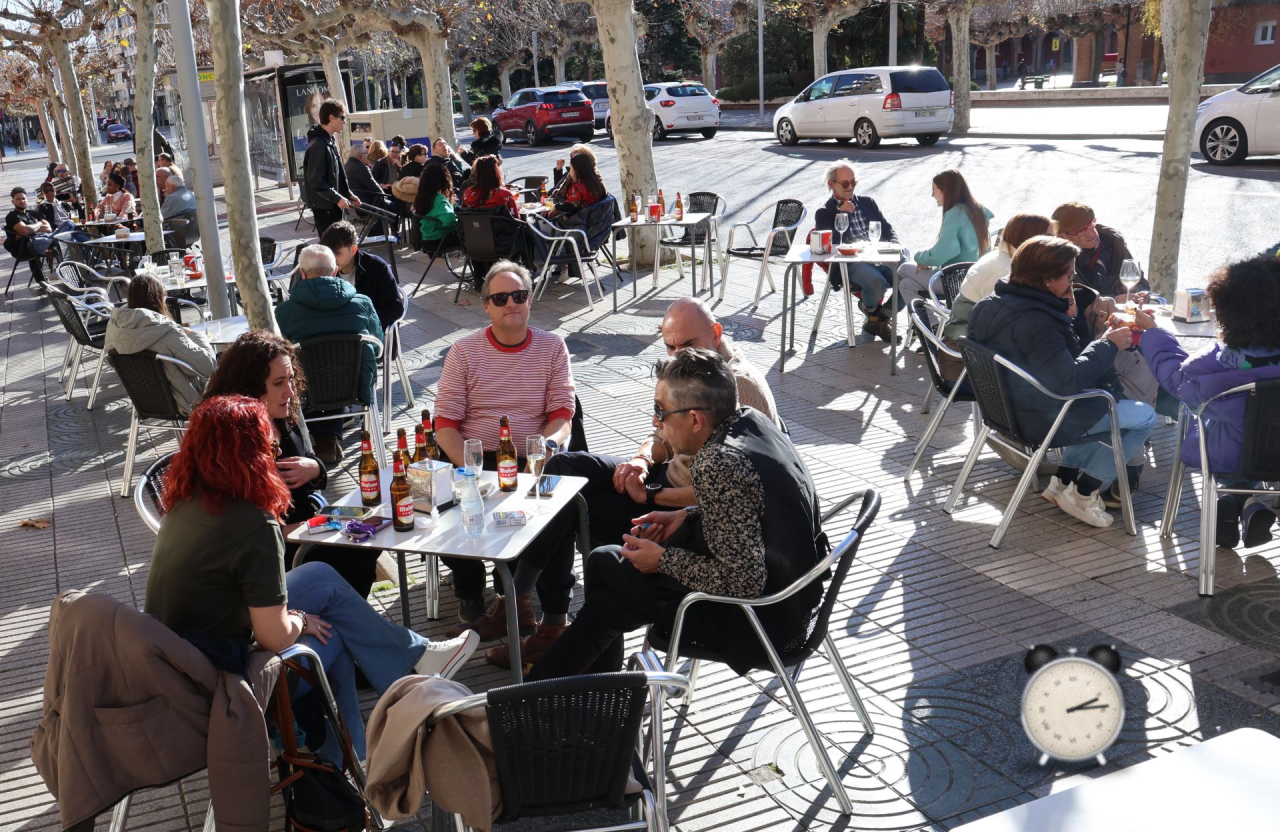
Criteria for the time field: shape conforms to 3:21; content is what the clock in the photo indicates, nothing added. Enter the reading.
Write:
2:14
